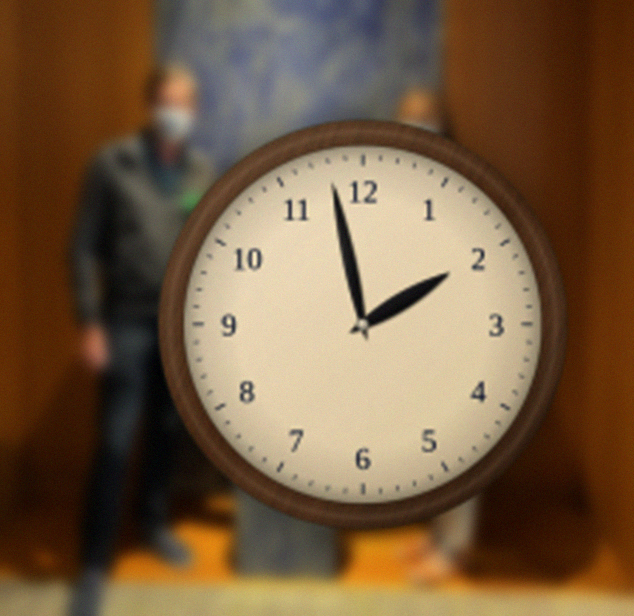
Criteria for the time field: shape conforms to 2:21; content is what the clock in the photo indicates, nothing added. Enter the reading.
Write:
1:58
